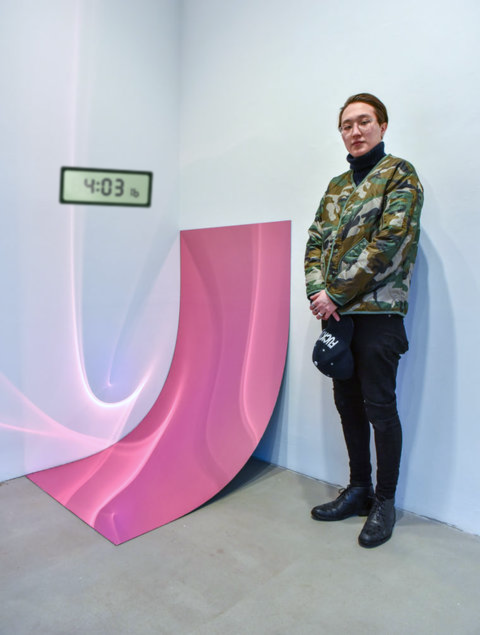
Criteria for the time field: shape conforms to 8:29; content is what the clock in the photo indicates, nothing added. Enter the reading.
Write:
4:03
